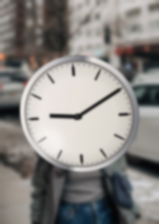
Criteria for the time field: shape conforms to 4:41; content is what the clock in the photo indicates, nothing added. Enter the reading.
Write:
9:10
